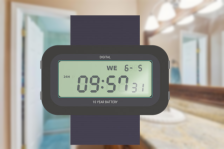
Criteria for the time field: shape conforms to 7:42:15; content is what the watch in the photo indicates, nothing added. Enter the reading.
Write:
9:57:31
